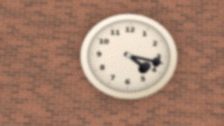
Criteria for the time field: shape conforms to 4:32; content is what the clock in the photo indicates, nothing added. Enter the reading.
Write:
4:17
